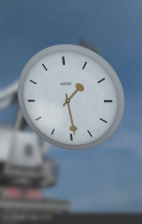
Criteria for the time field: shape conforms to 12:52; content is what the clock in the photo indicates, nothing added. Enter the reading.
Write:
1:29
